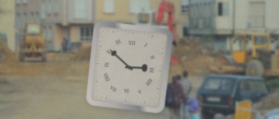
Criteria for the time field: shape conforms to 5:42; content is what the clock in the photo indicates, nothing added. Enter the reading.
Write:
2:51
